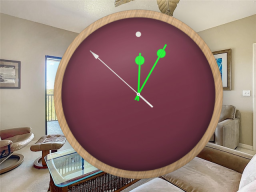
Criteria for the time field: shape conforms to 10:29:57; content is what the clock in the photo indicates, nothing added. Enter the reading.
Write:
12:04:52
